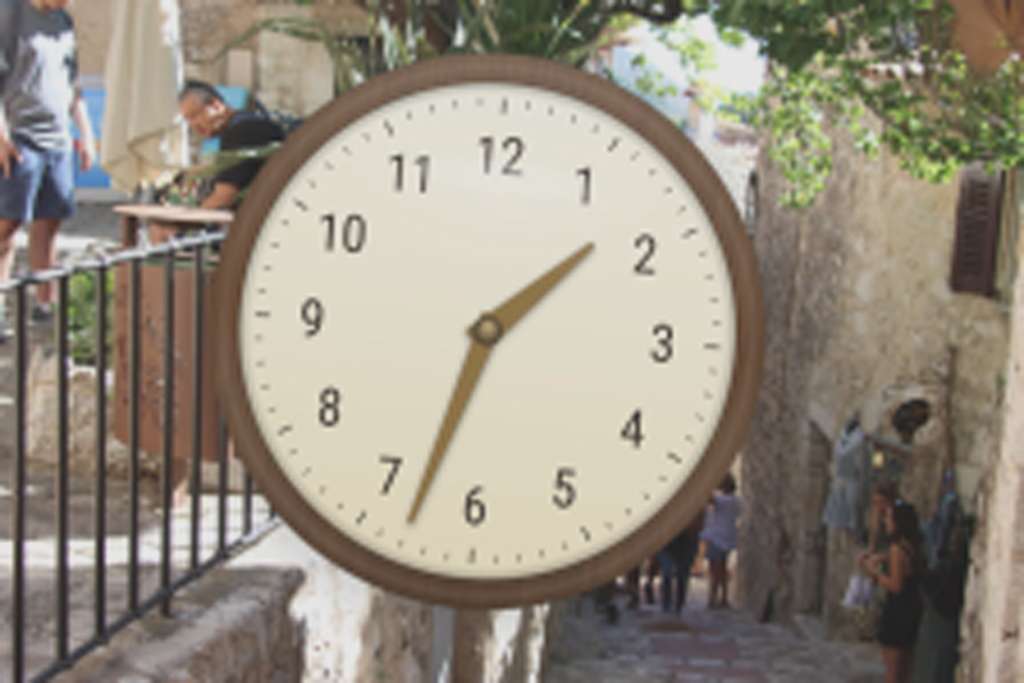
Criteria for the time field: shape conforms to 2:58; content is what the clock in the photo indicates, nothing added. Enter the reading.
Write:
1:33
